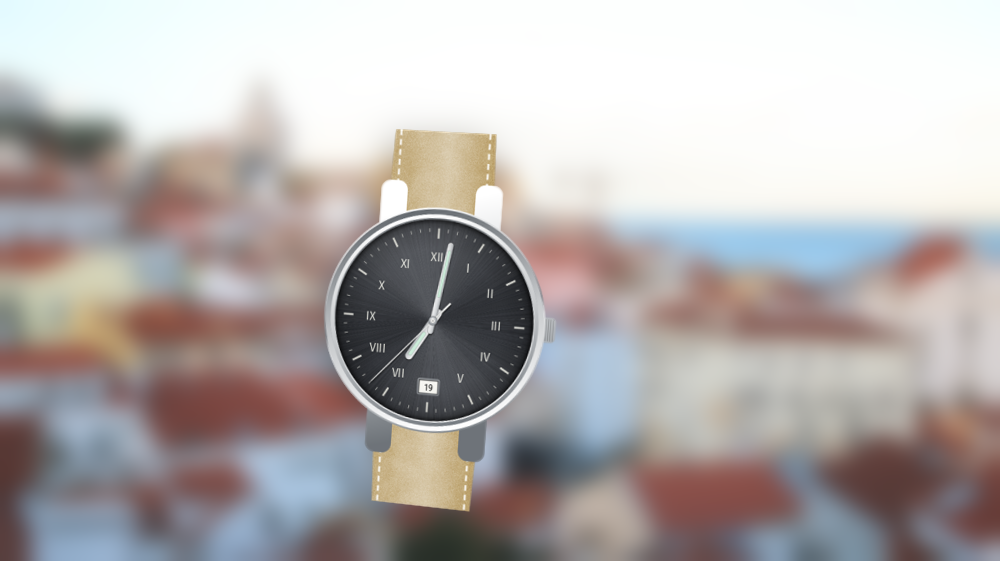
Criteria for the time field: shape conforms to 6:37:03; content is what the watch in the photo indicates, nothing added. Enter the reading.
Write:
7:01:37
